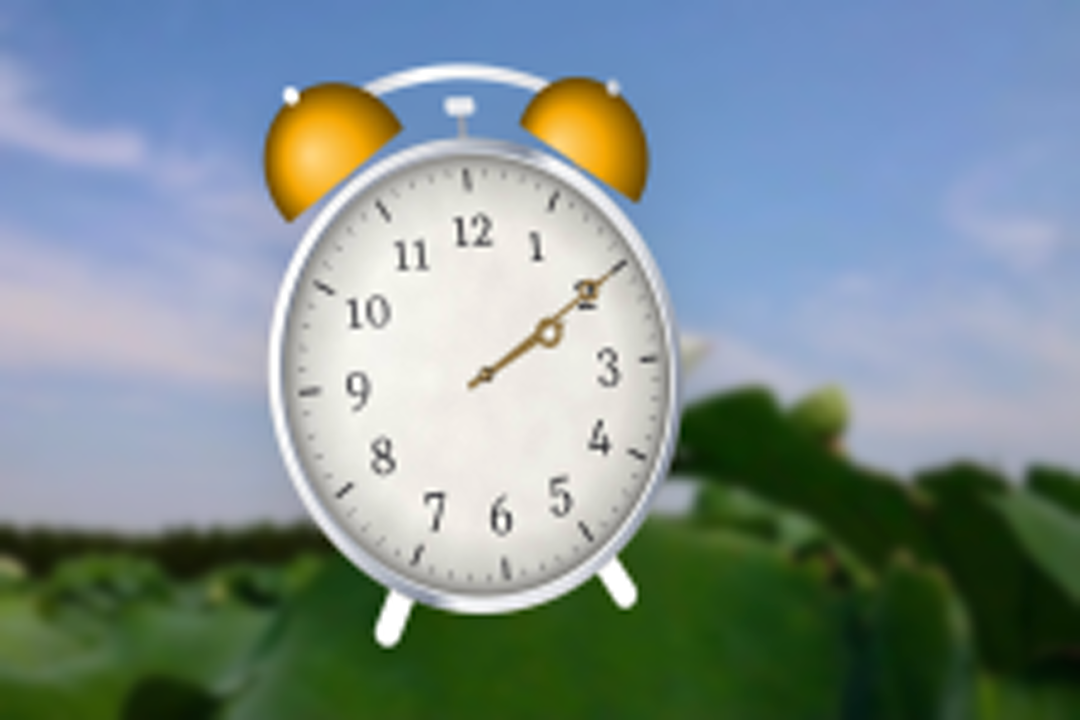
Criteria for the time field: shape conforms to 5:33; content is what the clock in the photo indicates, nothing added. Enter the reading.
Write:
2:10
